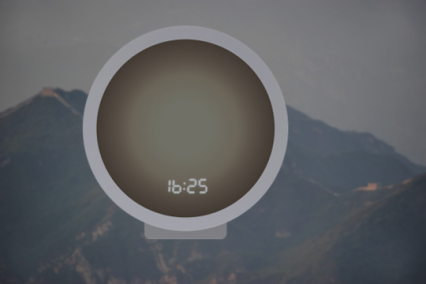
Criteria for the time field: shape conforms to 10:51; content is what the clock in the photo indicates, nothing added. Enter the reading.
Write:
16:25
